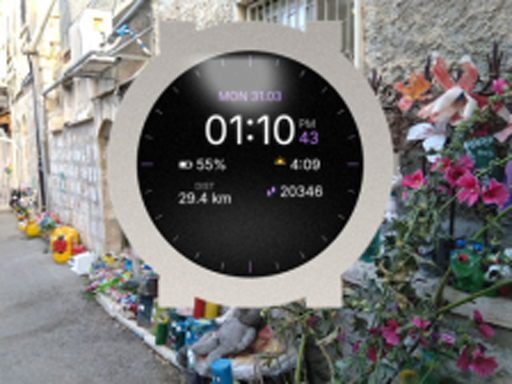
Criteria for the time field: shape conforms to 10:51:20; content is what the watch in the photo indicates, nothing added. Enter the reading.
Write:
1:10:43
